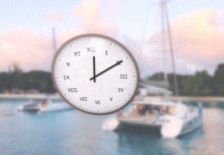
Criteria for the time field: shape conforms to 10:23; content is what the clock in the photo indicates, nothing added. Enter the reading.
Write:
12:10
